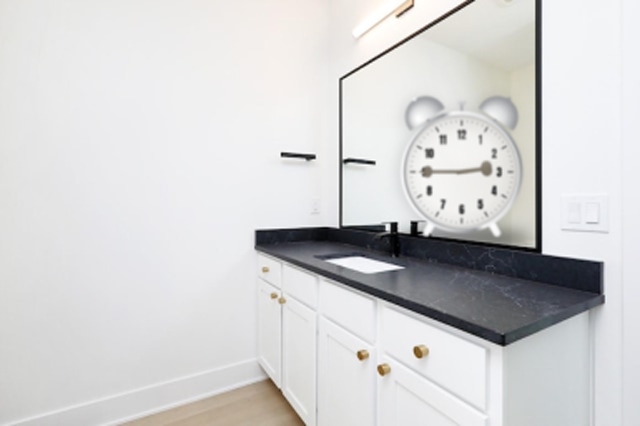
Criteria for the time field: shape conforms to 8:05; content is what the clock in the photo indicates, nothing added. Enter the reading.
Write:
2:45
